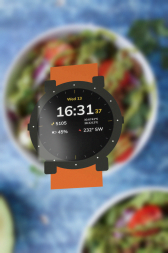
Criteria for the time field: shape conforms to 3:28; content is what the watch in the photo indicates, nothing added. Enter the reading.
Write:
16:31
